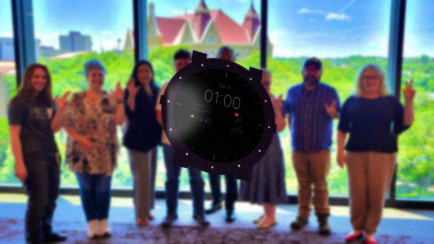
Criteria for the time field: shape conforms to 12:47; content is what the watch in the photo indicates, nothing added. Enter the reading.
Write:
1:00
